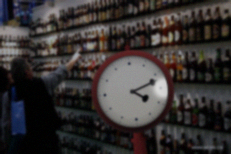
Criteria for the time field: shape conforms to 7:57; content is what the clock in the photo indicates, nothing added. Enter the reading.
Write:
4:12
